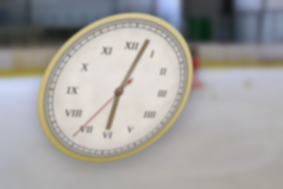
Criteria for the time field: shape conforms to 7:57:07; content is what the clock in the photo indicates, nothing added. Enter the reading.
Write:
6:02:36
